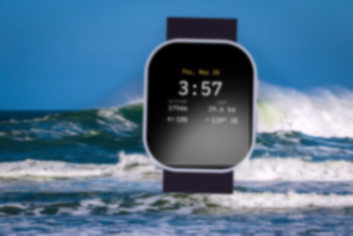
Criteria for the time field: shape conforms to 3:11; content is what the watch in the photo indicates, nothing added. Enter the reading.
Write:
3:57
